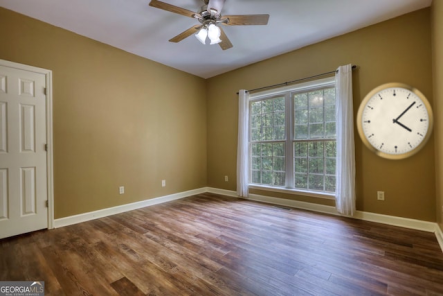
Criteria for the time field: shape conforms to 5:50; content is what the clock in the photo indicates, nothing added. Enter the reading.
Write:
4:08
